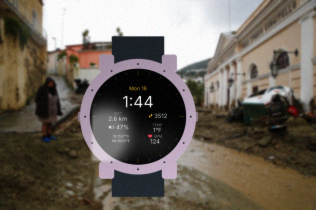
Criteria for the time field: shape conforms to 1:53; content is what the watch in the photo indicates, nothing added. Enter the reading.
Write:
1:44
